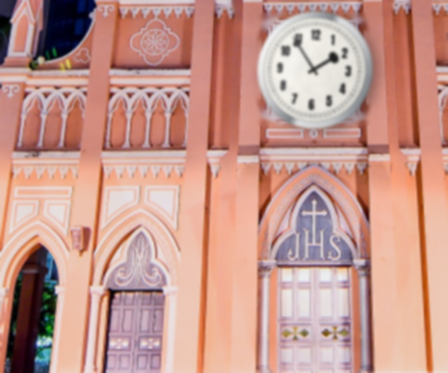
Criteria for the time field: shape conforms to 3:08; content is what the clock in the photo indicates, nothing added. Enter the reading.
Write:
1:54
